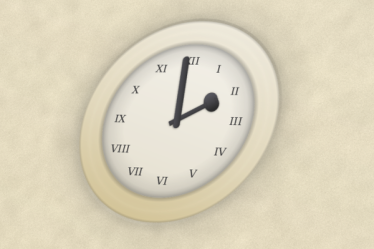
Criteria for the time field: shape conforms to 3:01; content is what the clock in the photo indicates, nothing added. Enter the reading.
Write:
1:59
